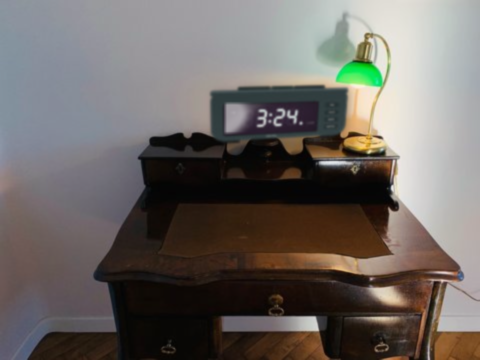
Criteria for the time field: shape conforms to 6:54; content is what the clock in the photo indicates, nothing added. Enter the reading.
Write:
3:24
